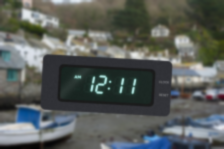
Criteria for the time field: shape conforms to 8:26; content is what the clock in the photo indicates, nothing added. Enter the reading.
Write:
12:11
